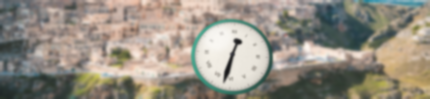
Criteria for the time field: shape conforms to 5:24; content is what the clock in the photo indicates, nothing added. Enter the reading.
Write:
12:32
